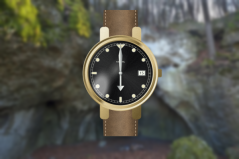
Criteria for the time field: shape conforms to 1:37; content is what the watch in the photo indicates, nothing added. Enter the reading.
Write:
6:00
